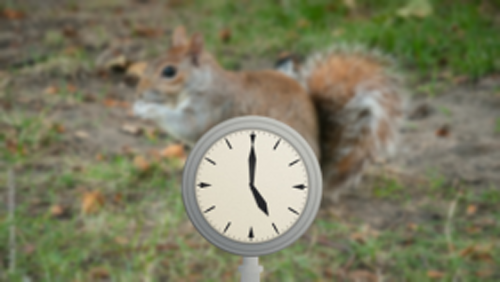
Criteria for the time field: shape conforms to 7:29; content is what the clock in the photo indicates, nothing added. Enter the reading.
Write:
5:00
